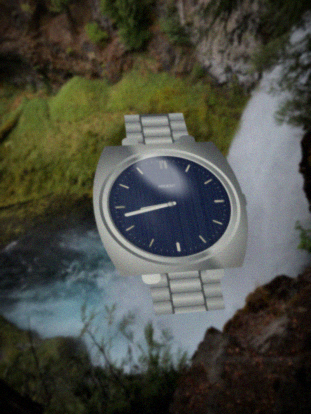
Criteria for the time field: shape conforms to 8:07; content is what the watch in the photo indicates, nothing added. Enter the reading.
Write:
8:43
